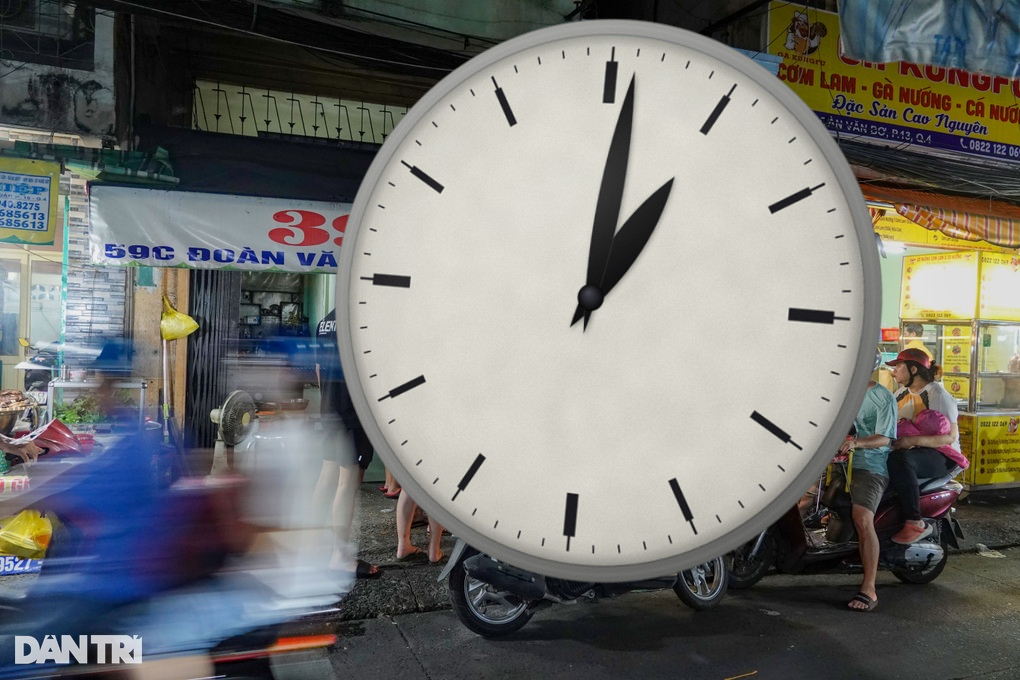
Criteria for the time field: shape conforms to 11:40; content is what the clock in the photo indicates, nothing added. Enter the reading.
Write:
1:01
